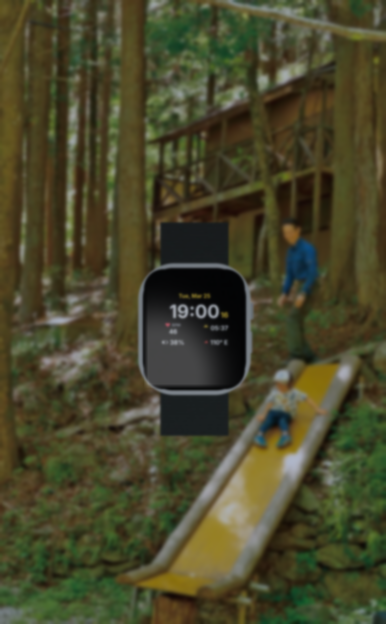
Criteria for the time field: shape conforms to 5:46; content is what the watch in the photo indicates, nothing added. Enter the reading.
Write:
19:00
